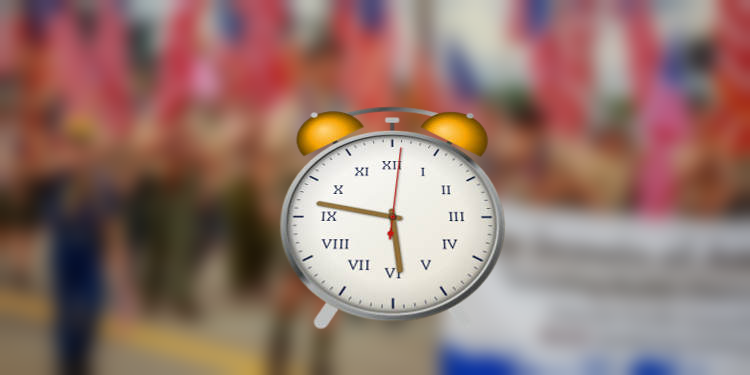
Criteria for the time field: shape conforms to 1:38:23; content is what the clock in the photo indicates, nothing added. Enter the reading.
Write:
5:47:01
